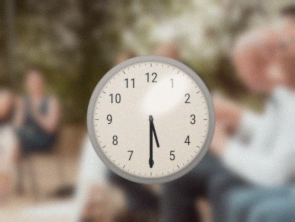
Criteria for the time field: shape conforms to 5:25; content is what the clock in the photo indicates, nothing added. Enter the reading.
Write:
5:30
